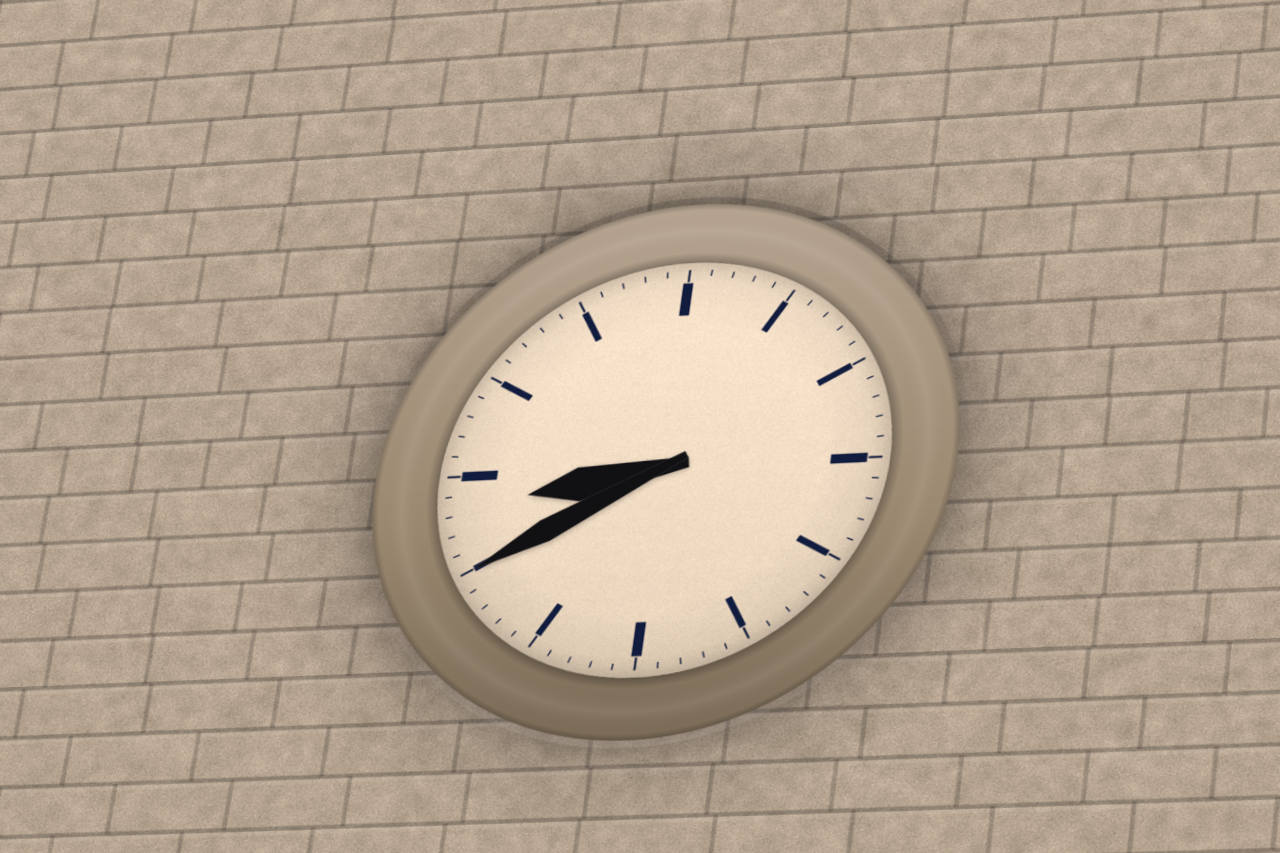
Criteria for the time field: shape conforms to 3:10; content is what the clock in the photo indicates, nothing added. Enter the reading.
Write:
8:40
